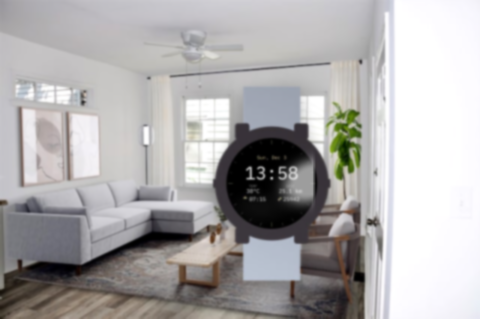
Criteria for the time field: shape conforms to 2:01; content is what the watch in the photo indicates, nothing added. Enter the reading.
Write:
13:58
